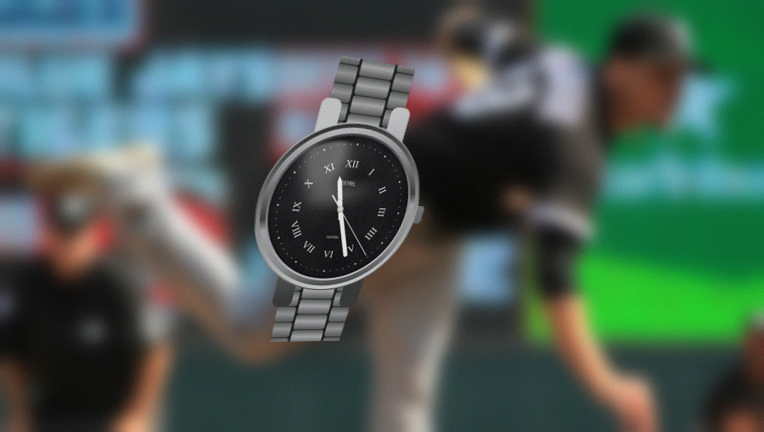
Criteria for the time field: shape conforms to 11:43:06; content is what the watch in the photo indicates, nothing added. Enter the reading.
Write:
11:26:23
